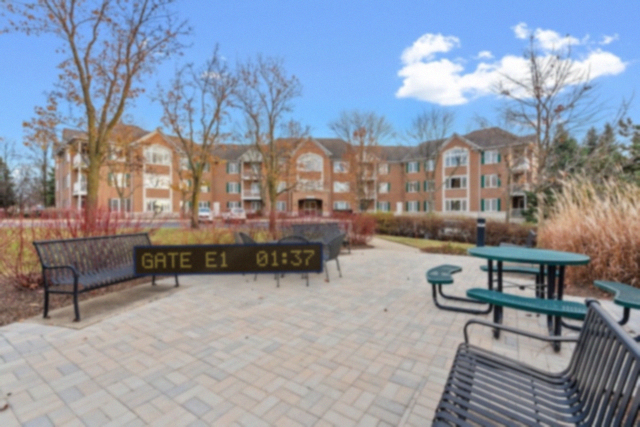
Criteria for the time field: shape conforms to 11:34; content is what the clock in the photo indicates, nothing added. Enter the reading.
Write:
1:37
